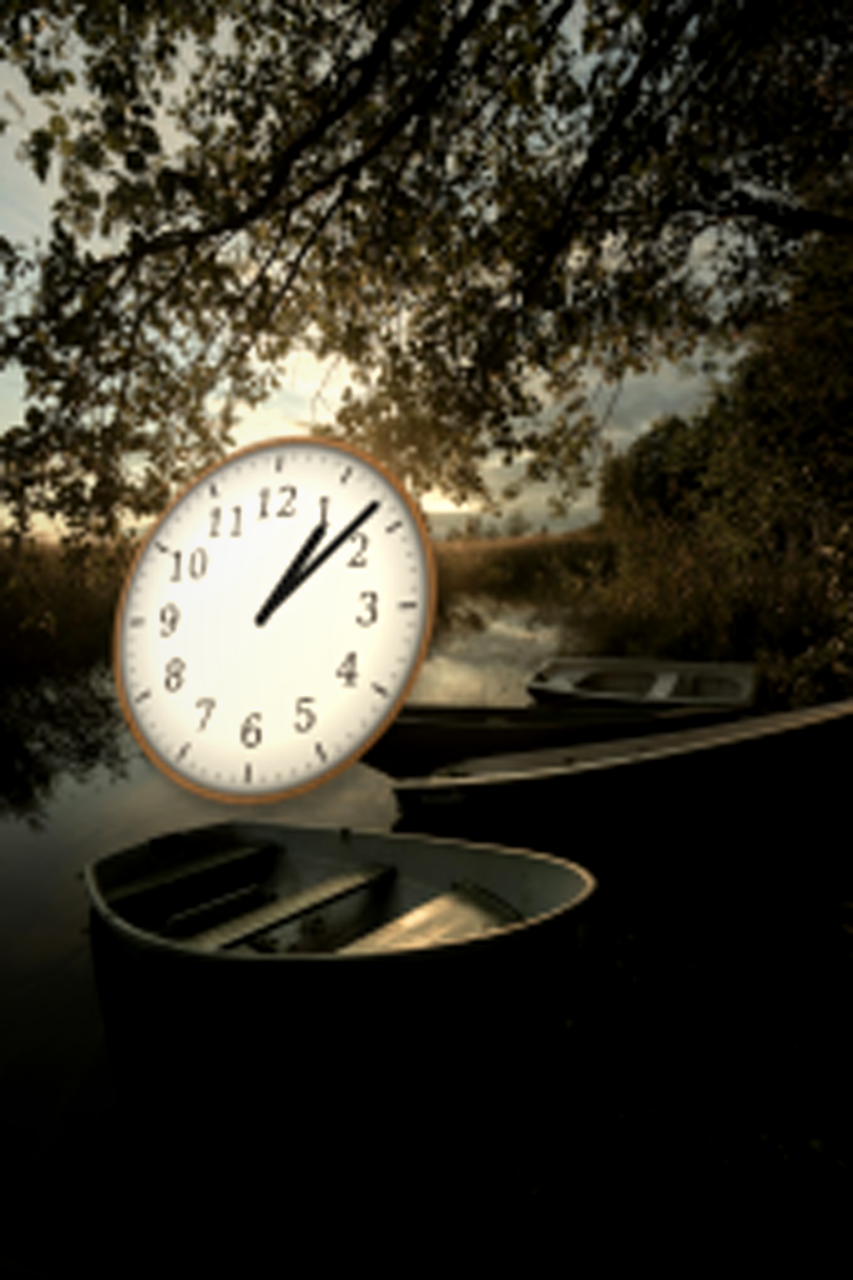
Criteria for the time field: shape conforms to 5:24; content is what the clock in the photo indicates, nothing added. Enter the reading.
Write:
1:08
